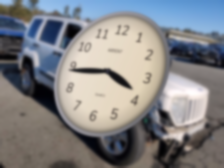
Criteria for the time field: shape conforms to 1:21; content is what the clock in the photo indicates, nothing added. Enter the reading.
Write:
3:44
